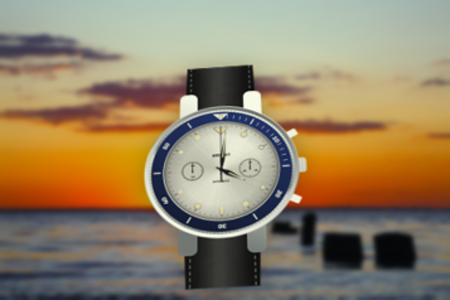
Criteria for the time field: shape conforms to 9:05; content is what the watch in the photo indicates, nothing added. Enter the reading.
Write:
4:01
